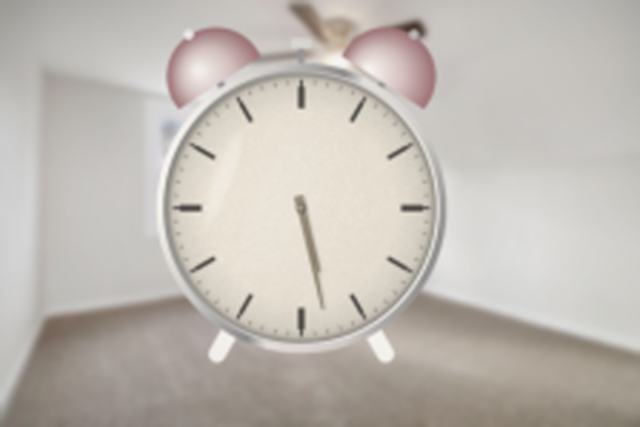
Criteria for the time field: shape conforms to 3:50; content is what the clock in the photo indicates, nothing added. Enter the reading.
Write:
5:28
